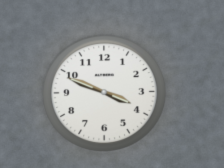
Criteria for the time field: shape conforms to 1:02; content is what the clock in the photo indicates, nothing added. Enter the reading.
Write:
3:49
